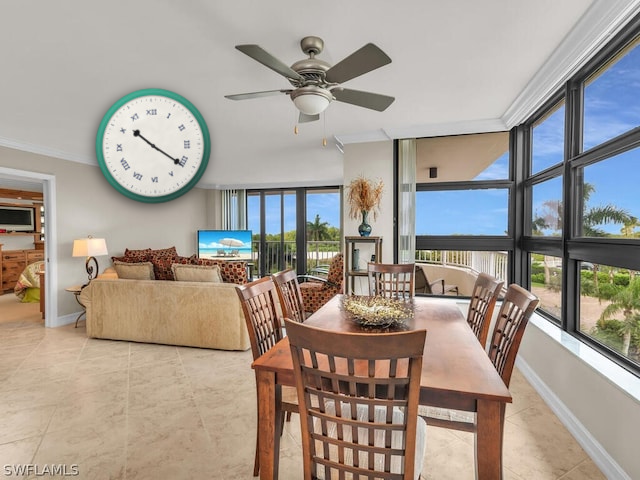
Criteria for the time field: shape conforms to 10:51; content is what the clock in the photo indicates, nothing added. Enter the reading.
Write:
10:21
